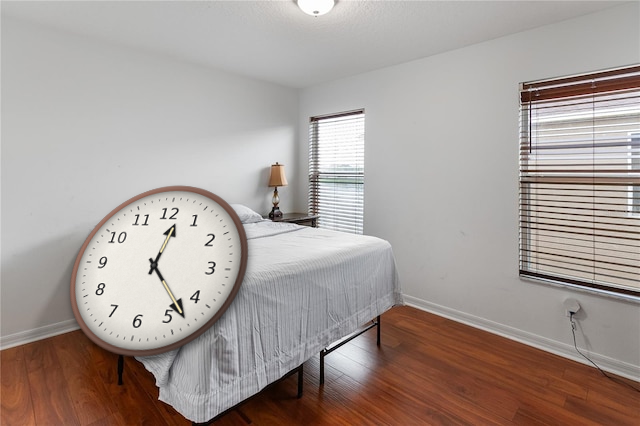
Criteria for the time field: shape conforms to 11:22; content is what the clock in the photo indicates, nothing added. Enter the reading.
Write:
12:23
